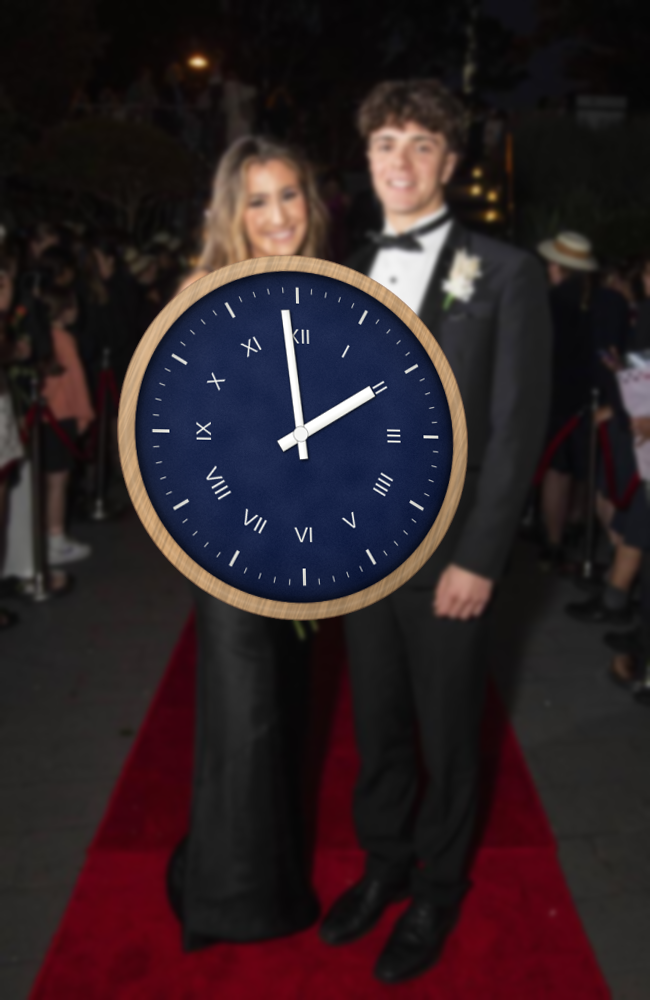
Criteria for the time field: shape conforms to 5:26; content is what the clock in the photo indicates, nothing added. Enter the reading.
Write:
1:59
